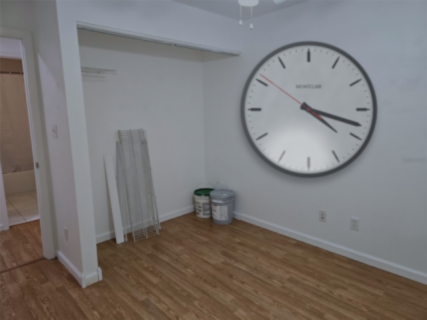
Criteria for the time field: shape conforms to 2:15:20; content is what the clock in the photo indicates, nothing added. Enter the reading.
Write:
4:17:51
